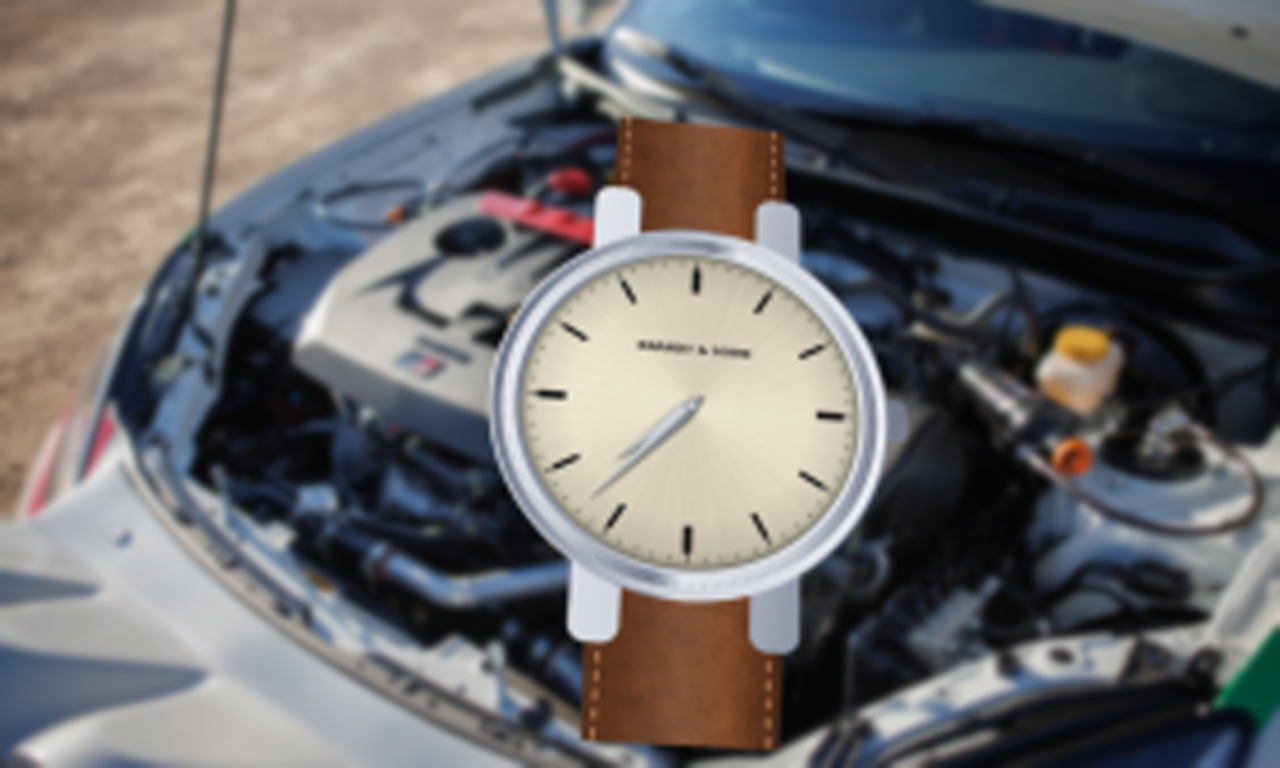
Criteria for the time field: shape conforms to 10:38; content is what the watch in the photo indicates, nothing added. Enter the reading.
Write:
7:37
